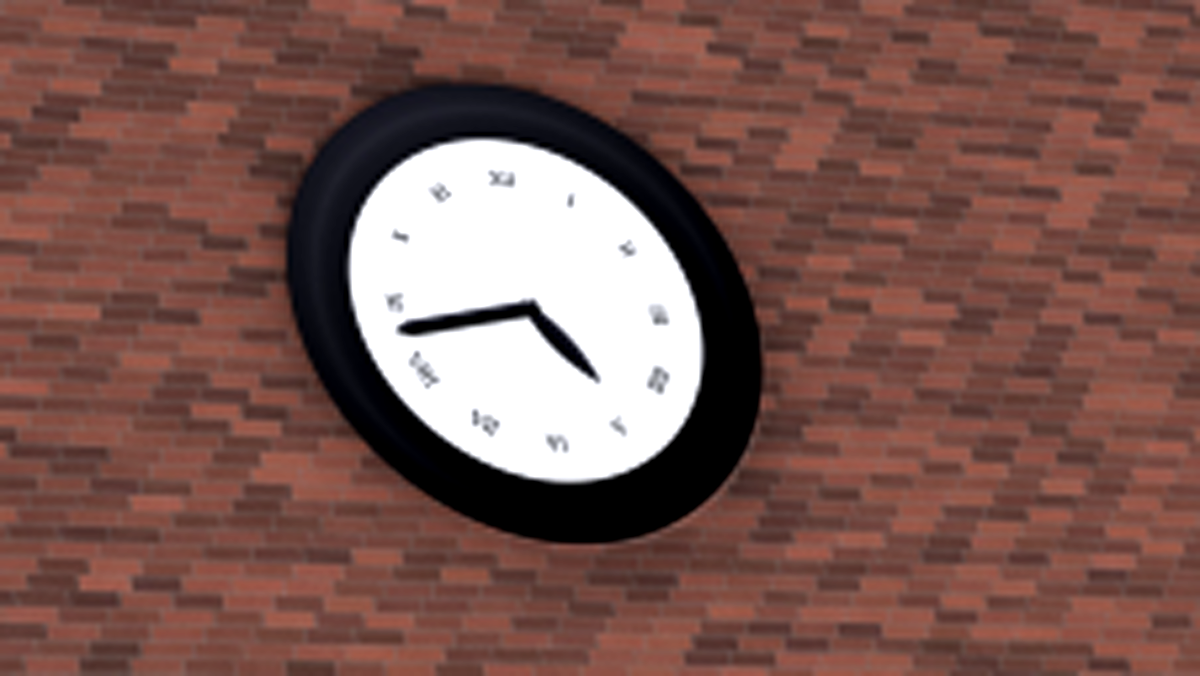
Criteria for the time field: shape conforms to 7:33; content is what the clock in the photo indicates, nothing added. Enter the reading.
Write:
4:43
